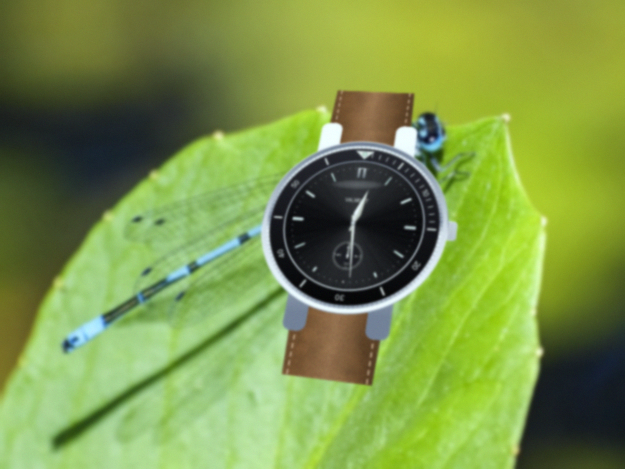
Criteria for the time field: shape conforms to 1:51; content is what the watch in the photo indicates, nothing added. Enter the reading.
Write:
12:29
